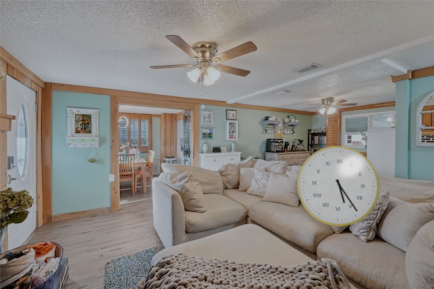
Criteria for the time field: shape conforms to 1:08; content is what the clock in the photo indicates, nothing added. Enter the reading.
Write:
5:24
